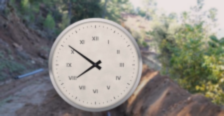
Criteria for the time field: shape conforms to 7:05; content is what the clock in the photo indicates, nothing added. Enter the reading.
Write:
7:51
